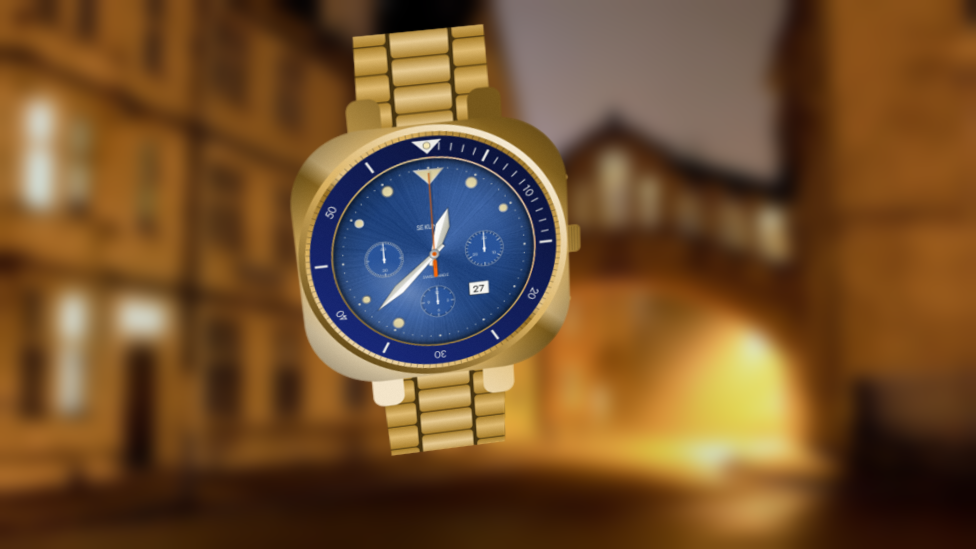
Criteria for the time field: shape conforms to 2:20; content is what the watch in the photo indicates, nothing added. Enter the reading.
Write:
12:38
